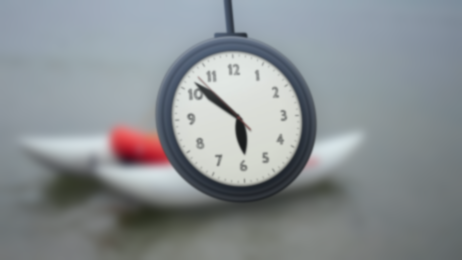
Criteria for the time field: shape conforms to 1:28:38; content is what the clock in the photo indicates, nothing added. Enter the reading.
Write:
5:51:53
